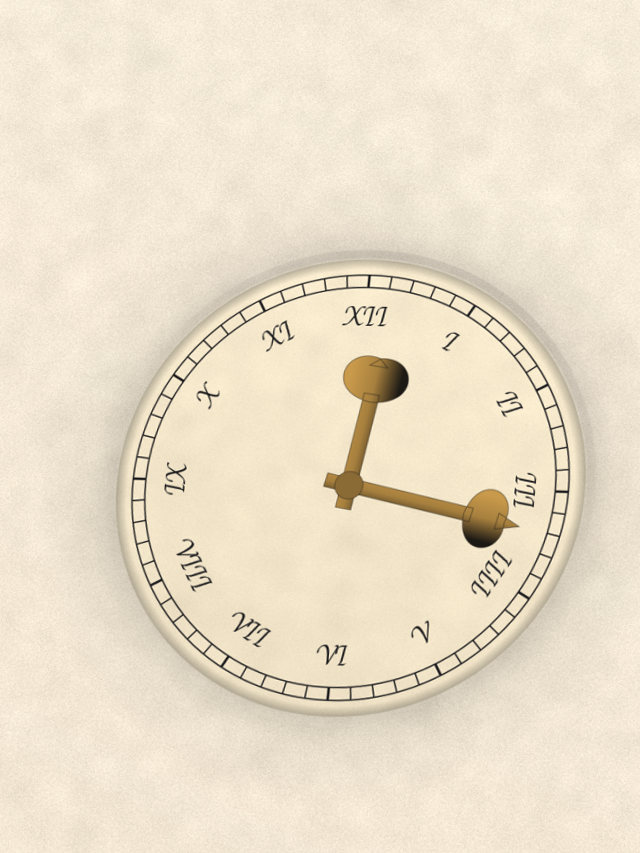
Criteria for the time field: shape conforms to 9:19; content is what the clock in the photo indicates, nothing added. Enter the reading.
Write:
12:17
